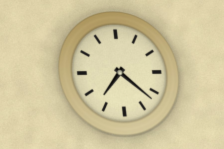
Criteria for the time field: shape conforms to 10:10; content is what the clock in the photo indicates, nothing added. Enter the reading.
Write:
7:22
